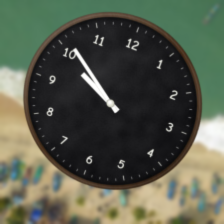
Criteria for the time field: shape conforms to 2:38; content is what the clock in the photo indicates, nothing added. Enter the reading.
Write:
9:51
